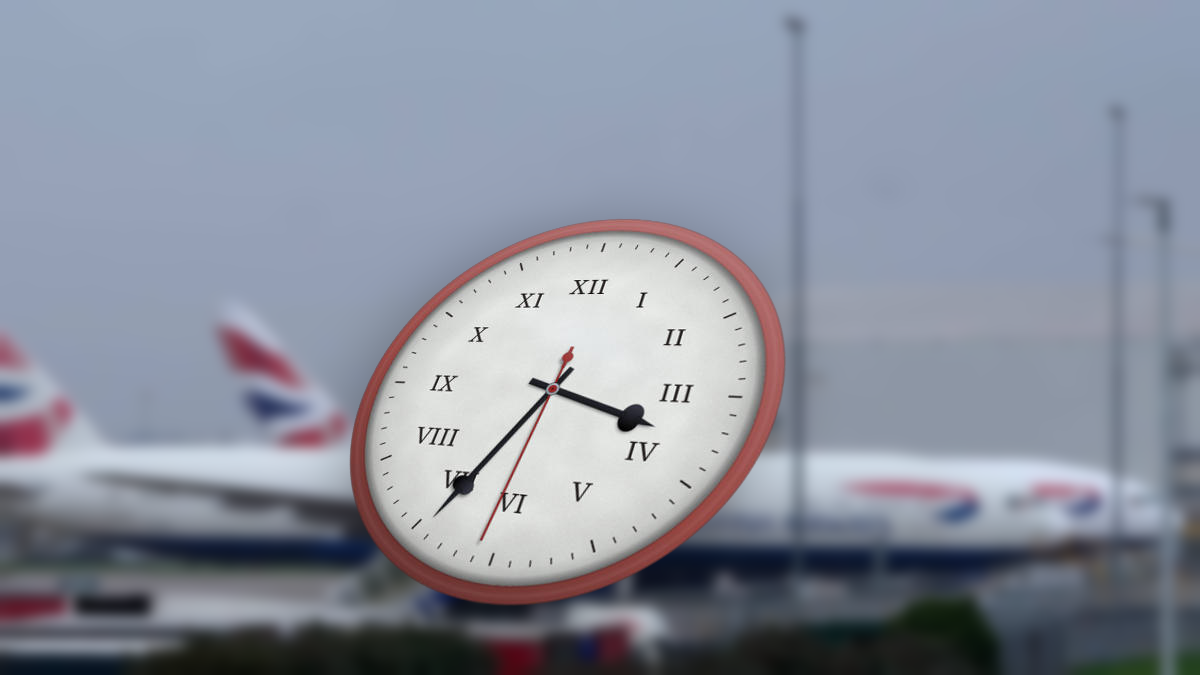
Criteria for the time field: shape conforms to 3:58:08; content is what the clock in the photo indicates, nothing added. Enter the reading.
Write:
3:34:31
